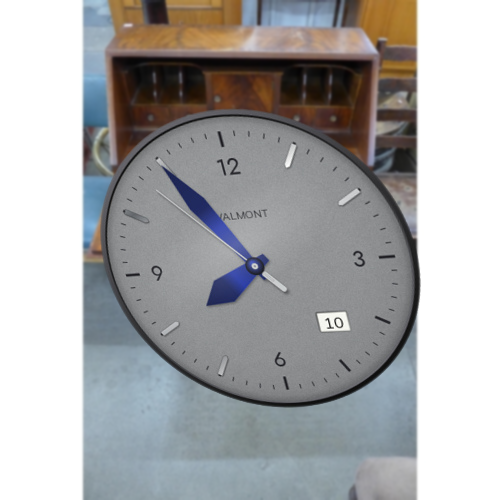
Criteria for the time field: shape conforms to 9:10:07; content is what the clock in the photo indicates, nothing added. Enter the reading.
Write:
7:54:53
